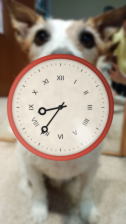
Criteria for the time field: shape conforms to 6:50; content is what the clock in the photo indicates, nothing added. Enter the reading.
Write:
8:36
